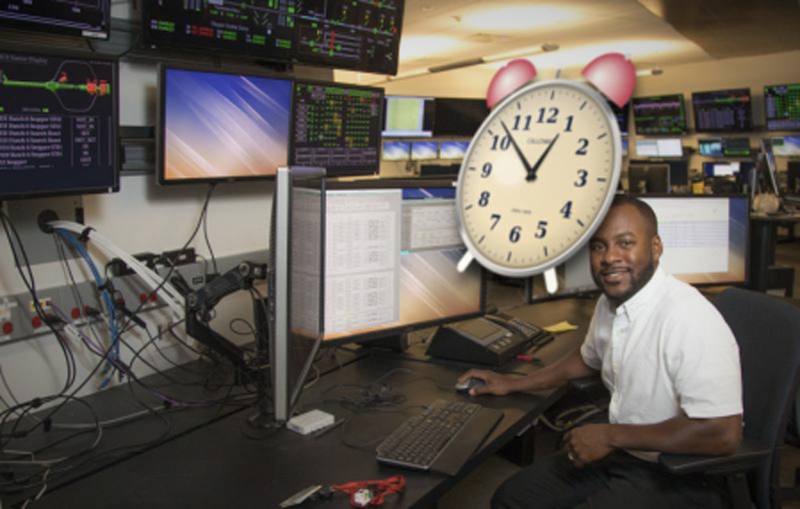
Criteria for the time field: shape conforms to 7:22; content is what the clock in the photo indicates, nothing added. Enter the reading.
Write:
12:52
